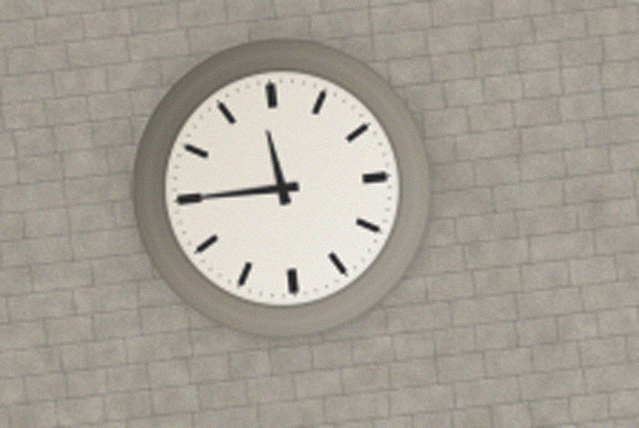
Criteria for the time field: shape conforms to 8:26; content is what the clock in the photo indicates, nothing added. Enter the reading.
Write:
11:45
